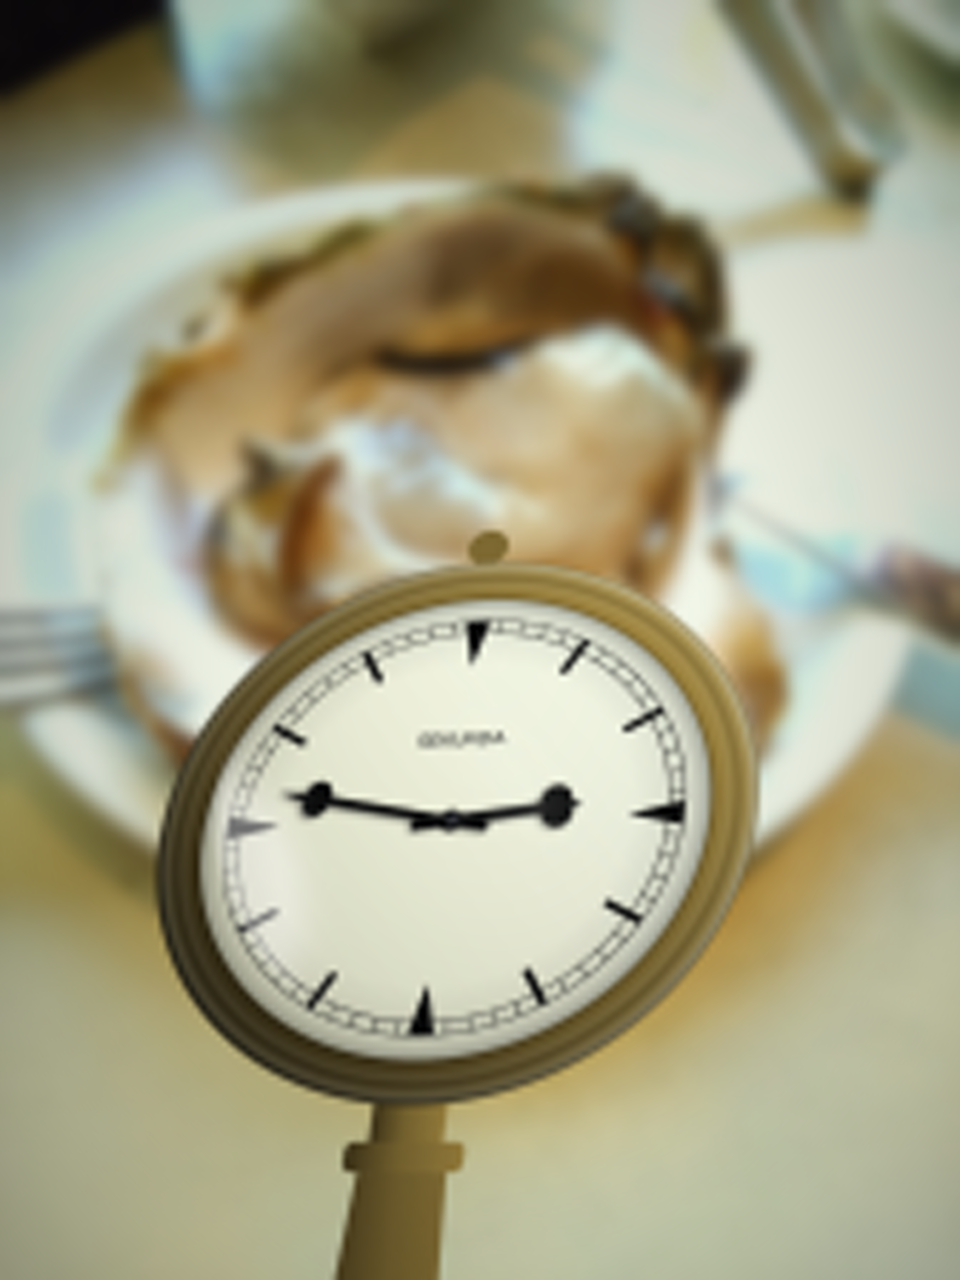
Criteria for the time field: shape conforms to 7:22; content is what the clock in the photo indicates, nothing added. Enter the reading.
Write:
2:47
